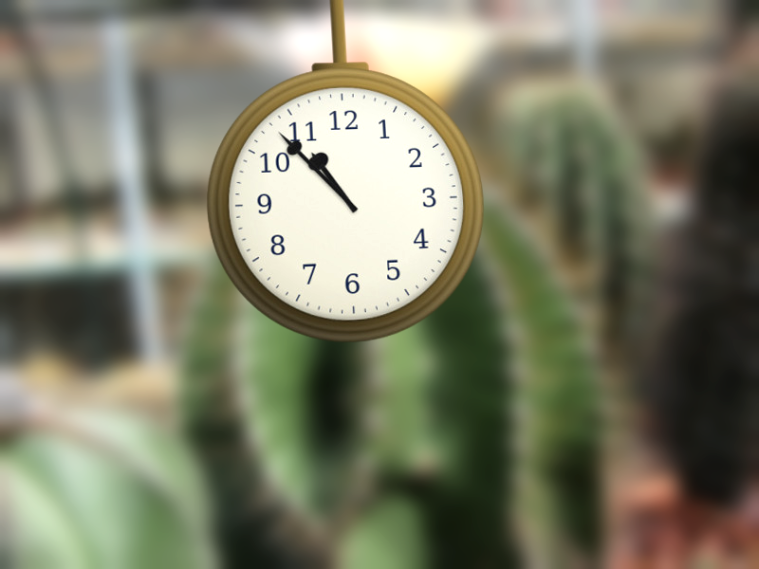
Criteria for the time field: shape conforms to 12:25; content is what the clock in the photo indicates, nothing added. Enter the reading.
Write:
10:53
